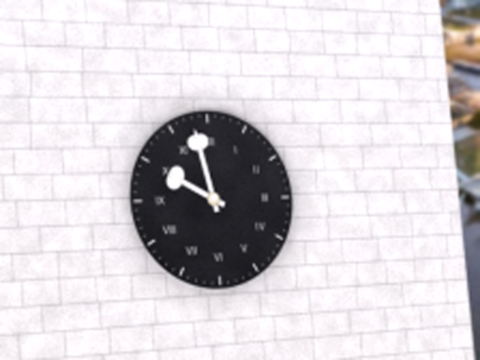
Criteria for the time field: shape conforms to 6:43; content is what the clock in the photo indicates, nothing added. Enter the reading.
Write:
9:58
